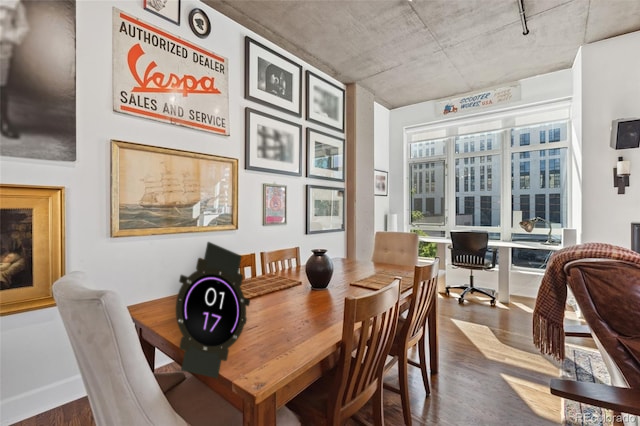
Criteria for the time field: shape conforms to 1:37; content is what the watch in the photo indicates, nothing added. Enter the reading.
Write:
1:17
